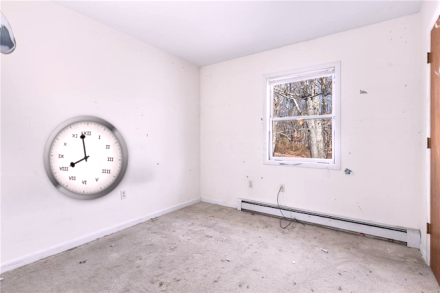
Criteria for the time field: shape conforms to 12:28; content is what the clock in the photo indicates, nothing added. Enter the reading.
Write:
7:58
